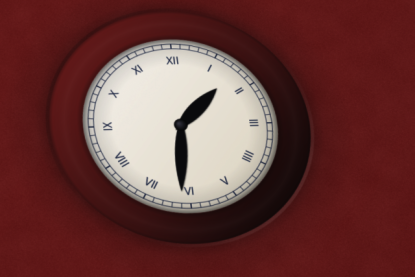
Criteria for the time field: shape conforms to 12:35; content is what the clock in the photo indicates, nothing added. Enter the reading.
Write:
1:31
